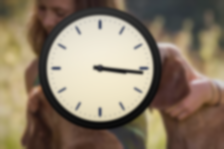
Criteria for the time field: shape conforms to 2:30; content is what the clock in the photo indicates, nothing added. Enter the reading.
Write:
3:16
